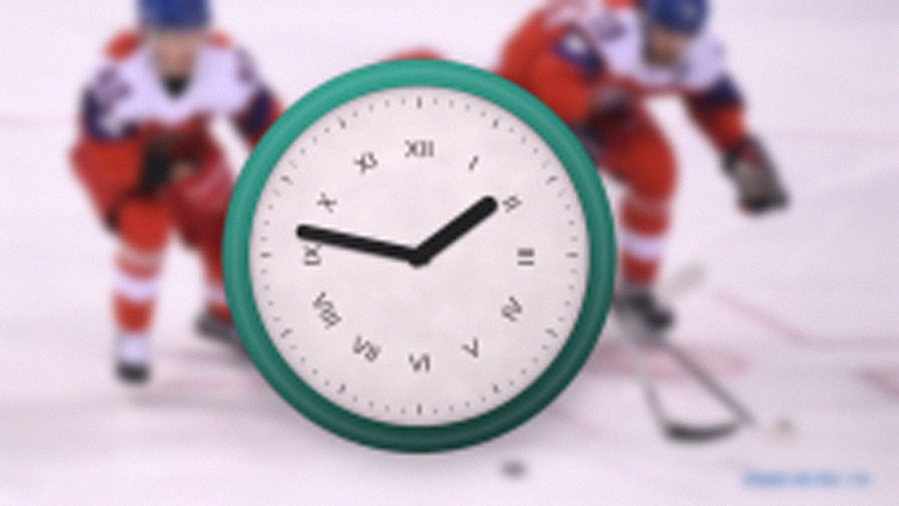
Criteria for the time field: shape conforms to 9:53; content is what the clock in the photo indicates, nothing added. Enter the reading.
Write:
1:47
